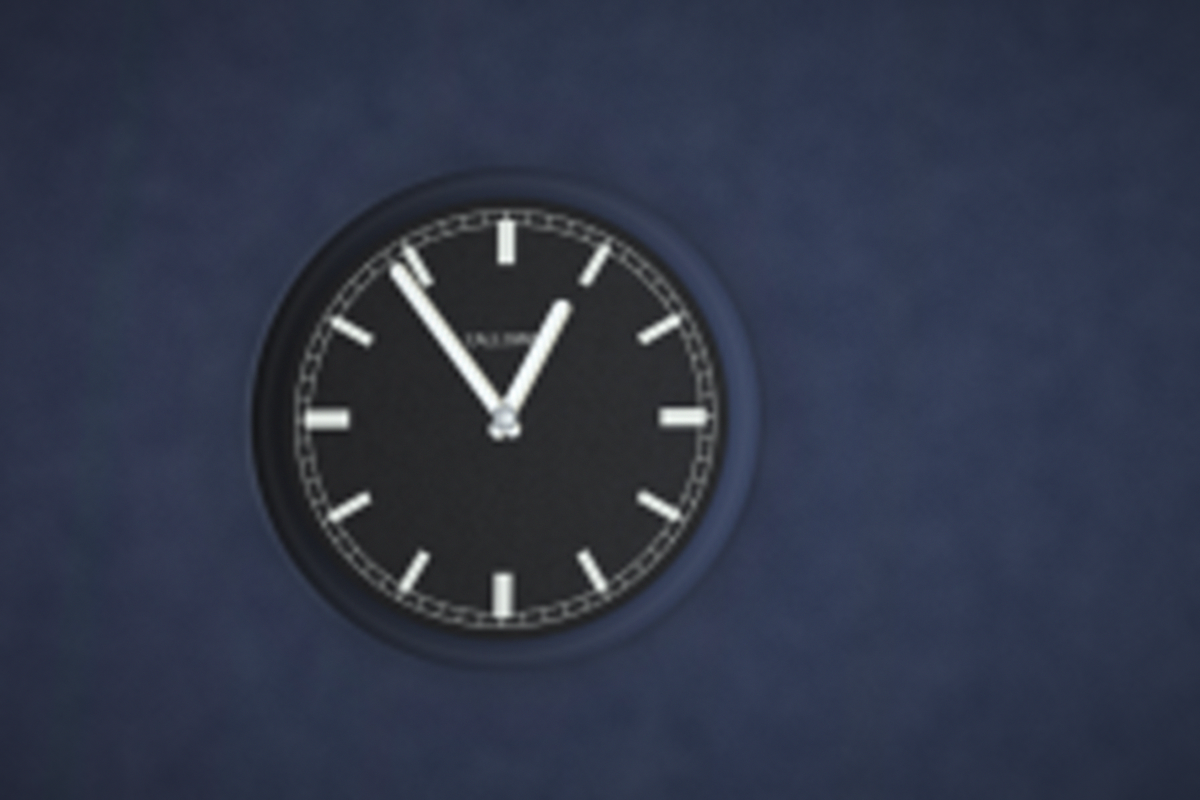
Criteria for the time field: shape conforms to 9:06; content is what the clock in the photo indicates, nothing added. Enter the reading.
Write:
12:54
